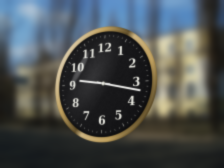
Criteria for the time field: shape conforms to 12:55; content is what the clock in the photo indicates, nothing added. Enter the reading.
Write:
9:17
